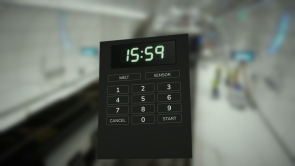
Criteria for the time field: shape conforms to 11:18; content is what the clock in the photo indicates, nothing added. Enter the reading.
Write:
15:59
